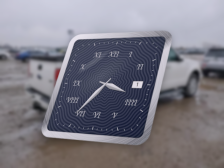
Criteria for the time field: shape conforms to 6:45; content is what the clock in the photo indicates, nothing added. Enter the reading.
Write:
3:36
